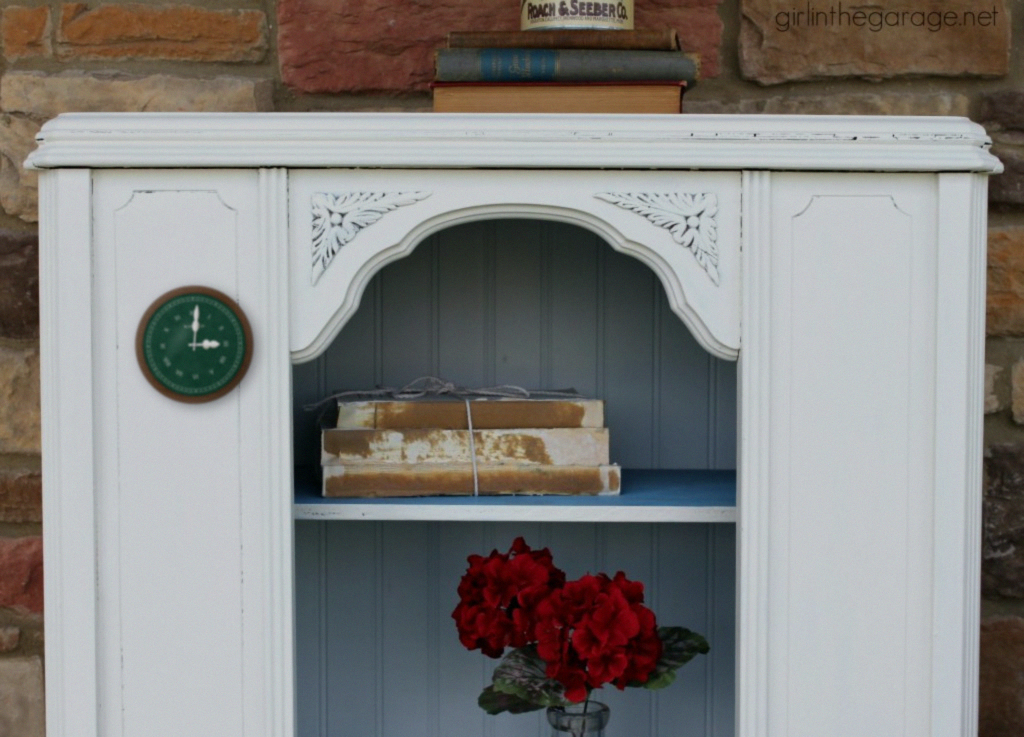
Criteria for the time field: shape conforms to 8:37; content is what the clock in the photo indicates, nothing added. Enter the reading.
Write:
3:01
